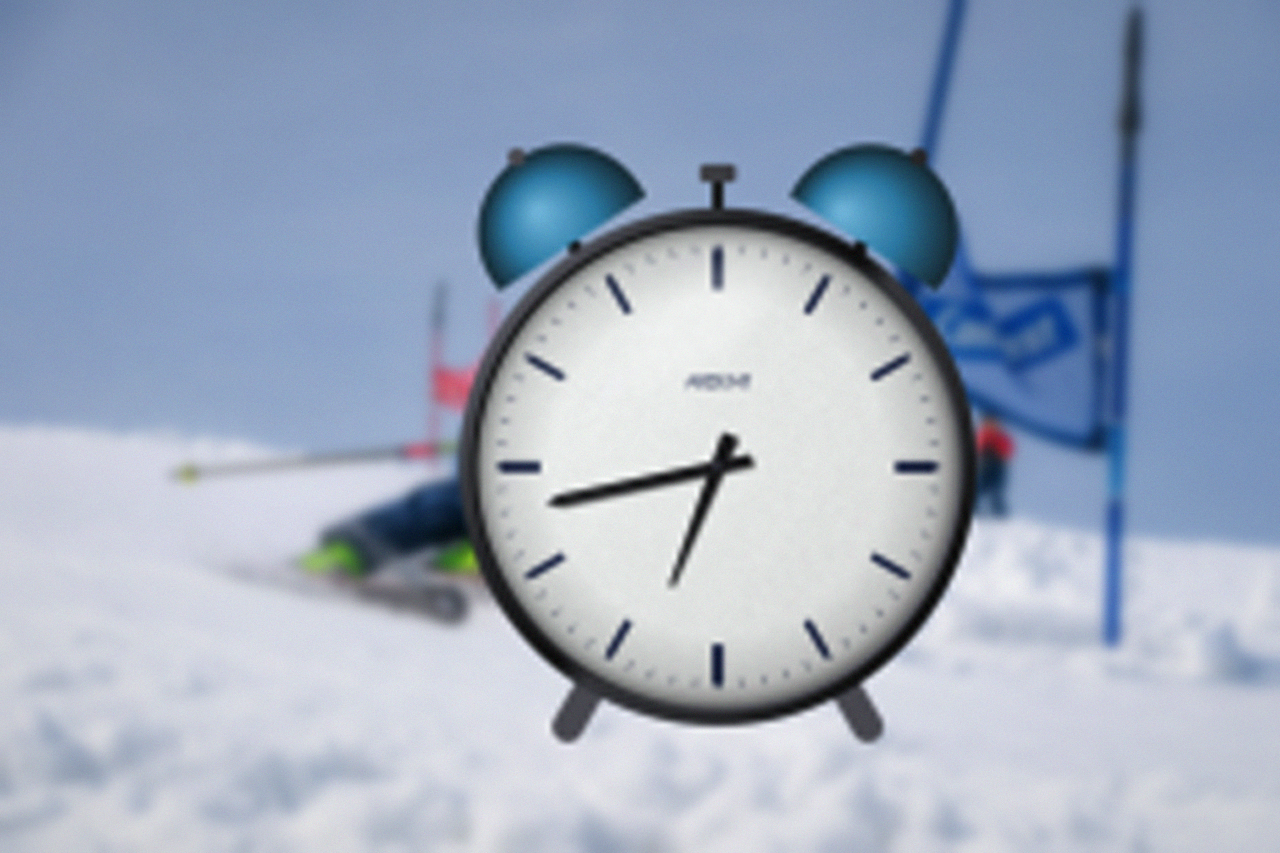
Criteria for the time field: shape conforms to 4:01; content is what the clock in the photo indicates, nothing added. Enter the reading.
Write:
6:43
